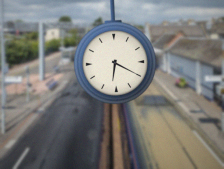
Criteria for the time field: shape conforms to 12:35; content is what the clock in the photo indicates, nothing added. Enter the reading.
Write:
6:20
